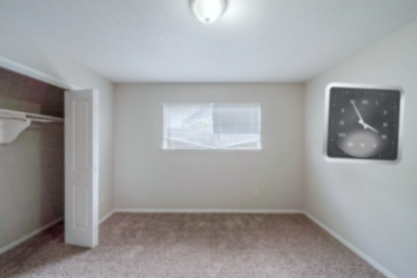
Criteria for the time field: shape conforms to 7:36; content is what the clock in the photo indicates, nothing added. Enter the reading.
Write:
3:55
